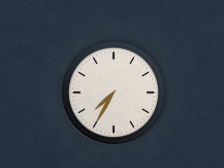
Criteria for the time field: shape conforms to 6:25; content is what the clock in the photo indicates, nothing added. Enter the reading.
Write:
7:35
